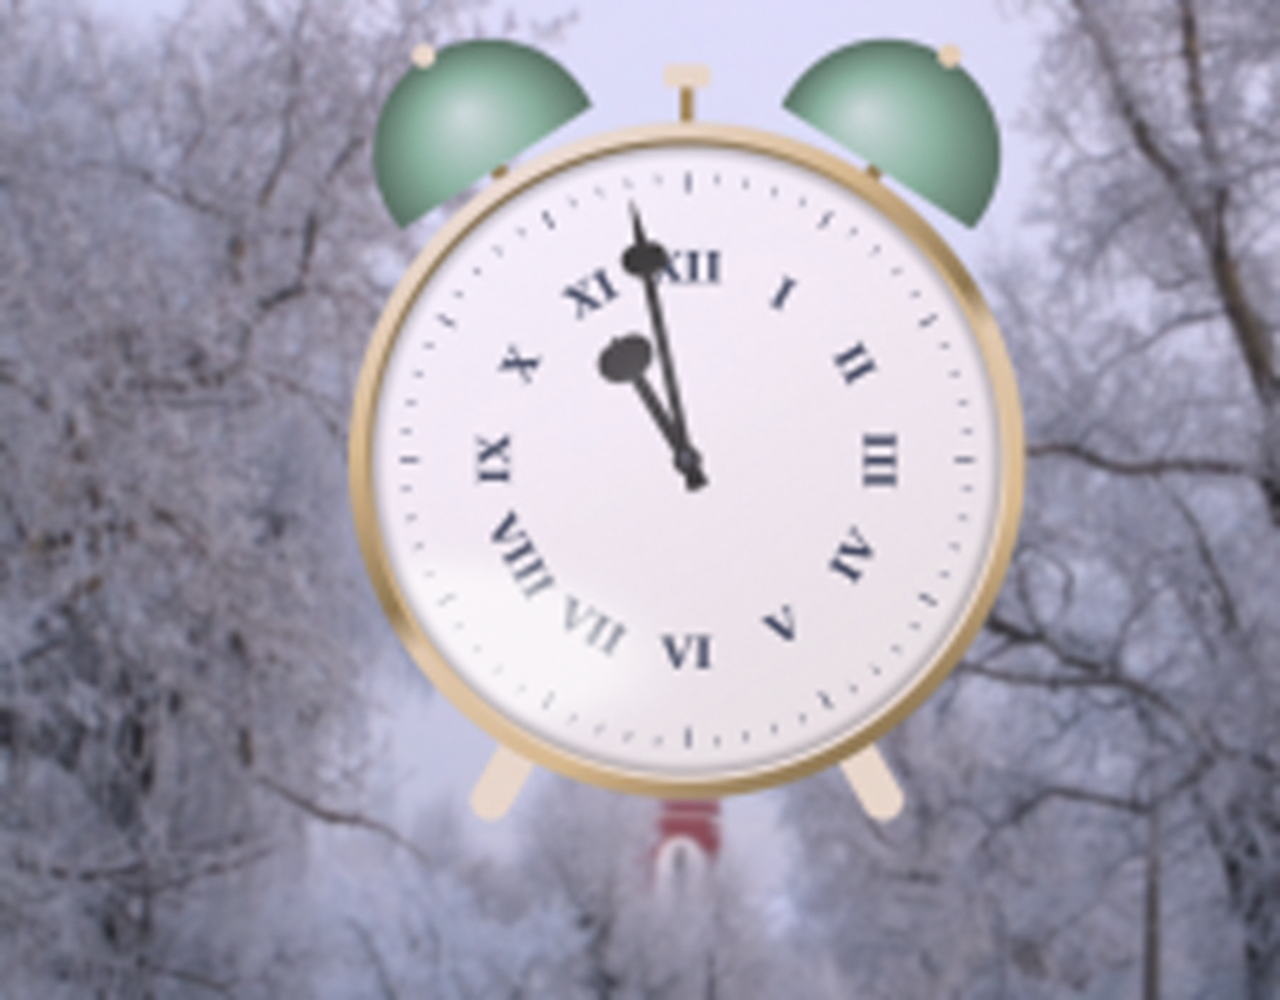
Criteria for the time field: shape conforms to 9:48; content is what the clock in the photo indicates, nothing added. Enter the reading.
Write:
10:58
